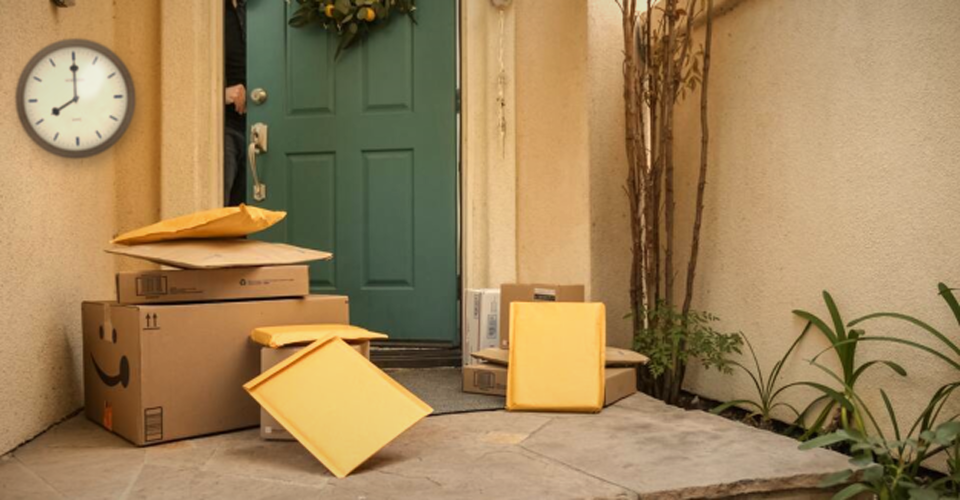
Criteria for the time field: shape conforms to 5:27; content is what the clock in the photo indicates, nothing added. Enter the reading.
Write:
8:00
